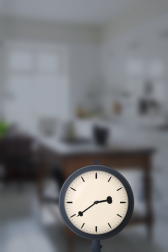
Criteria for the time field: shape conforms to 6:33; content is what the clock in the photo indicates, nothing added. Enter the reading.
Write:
2:39
